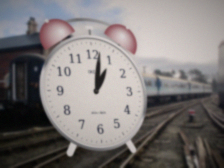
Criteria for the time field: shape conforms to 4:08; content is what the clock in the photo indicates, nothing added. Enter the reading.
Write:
1:02
